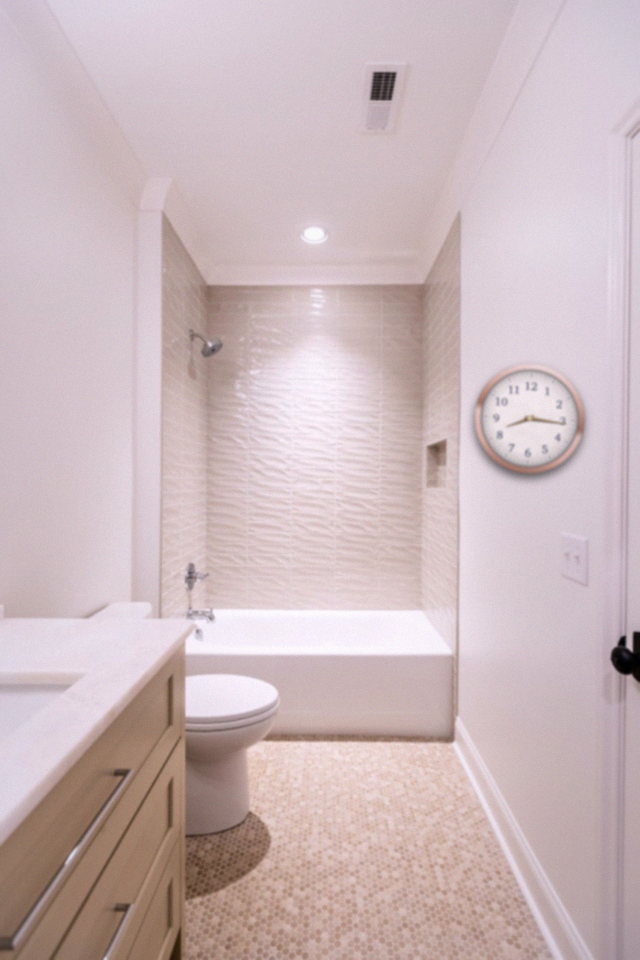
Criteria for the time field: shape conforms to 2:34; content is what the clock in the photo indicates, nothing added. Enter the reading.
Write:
8:16
